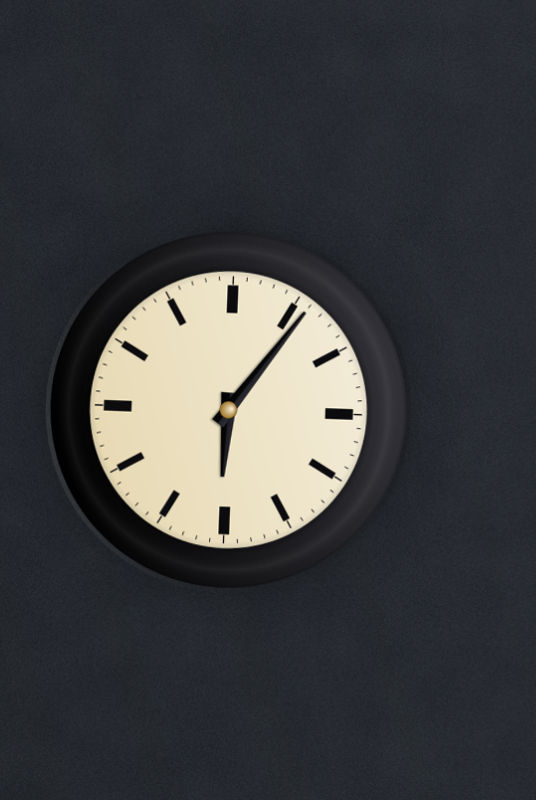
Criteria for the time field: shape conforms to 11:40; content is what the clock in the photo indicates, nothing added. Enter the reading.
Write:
6:06
